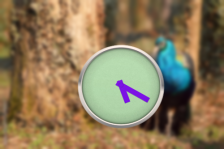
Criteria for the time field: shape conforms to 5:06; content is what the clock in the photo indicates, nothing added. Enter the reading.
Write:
5:20
